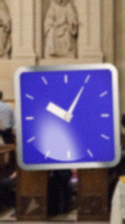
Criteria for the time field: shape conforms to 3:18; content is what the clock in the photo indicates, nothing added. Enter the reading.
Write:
10:05
